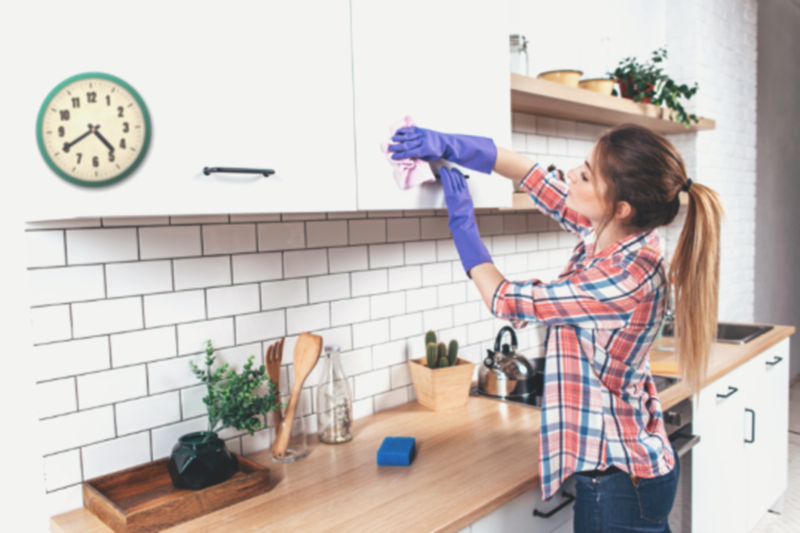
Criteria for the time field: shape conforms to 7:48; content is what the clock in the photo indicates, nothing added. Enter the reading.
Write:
4:40
